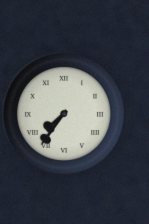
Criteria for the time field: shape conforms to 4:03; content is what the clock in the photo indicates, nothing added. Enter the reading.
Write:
7:36
